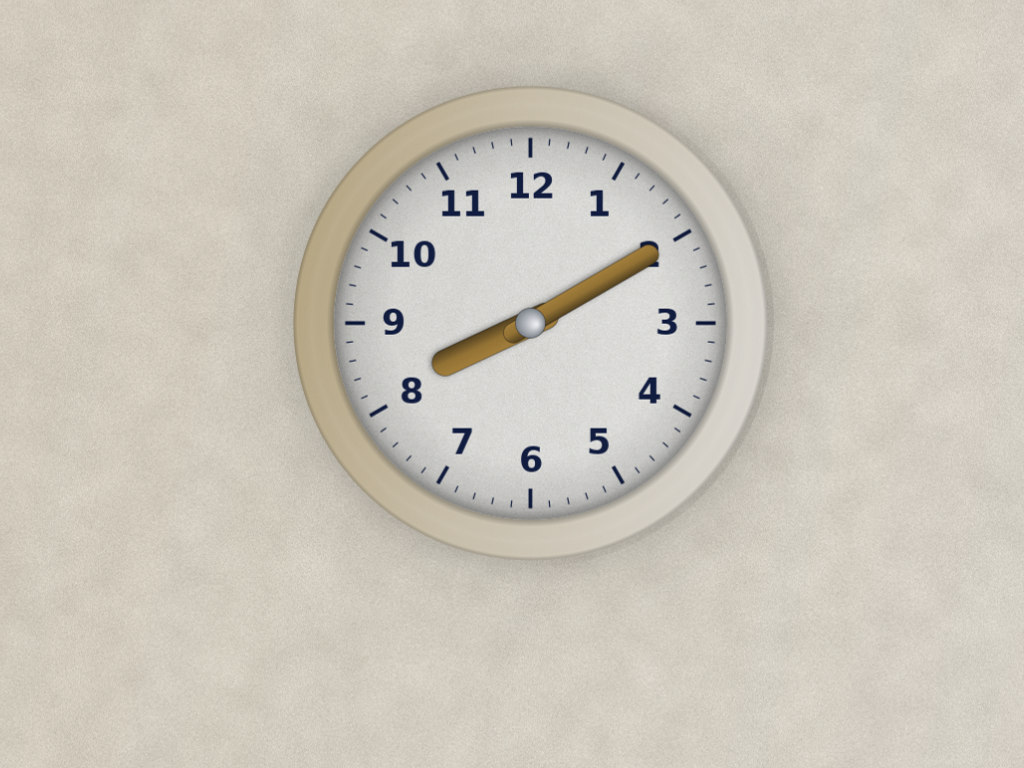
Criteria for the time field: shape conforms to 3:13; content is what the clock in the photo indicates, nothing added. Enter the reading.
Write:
8:10
